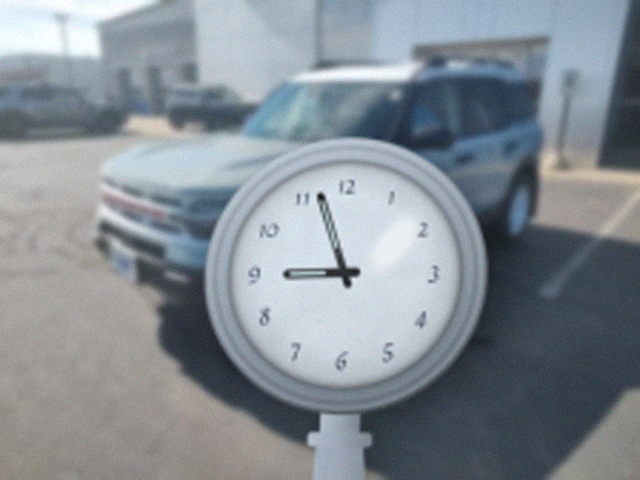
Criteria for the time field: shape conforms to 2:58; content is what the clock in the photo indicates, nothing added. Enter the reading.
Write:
8:57
